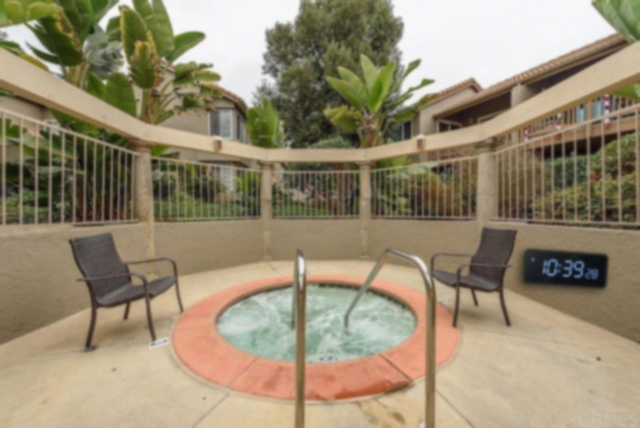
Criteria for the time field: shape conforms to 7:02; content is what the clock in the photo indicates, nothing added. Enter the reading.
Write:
10:39
